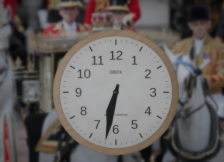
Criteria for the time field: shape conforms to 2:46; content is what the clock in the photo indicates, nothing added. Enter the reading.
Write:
6:32
